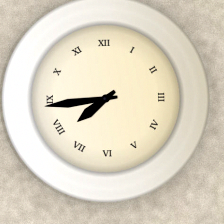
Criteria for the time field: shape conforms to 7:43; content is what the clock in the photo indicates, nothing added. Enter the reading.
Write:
7:44
